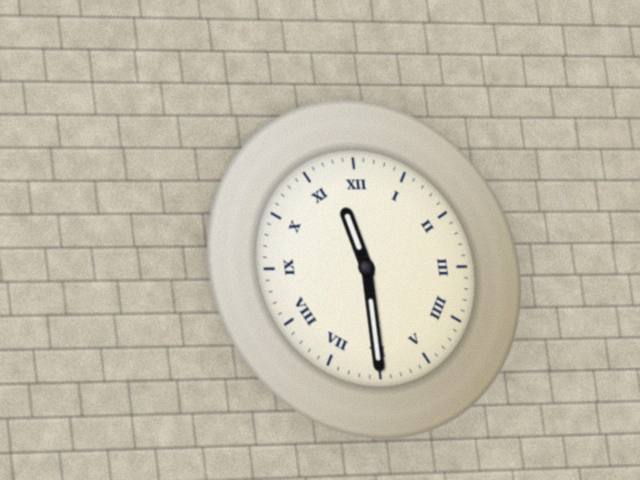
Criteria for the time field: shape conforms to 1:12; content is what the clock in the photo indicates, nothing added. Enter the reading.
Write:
11:30
